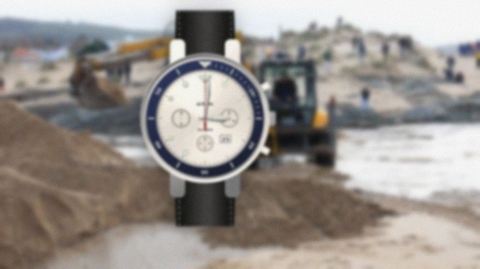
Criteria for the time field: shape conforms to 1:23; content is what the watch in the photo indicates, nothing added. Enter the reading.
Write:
3:01
